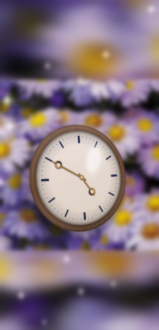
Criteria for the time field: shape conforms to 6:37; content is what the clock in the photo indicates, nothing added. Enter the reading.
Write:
4:50
